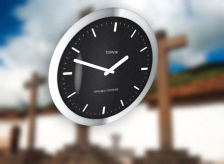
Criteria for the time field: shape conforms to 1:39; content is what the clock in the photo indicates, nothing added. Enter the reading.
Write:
1:48
